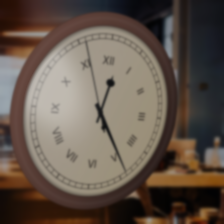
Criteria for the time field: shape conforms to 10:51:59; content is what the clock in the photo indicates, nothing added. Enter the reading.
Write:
12:23:56
